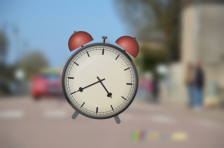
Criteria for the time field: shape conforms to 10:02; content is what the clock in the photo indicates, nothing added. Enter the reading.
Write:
4:40
